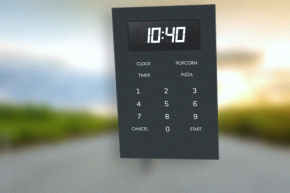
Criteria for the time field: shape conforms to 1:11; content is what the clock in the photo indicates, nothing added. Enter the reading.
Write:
10:40
